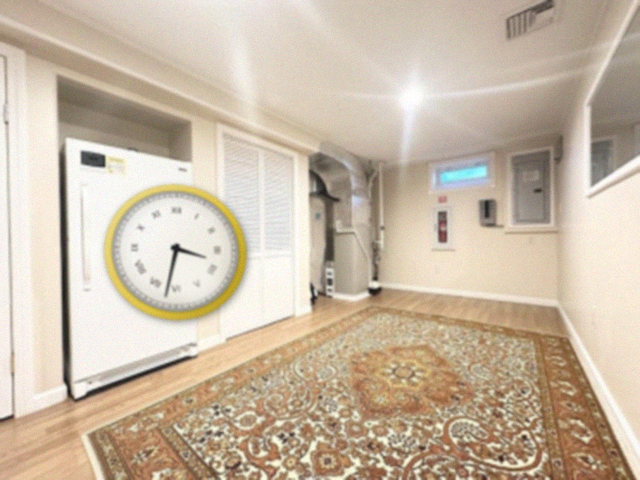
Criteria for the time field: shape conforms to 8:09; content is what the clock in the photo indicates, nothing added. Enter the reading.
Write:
3:32
